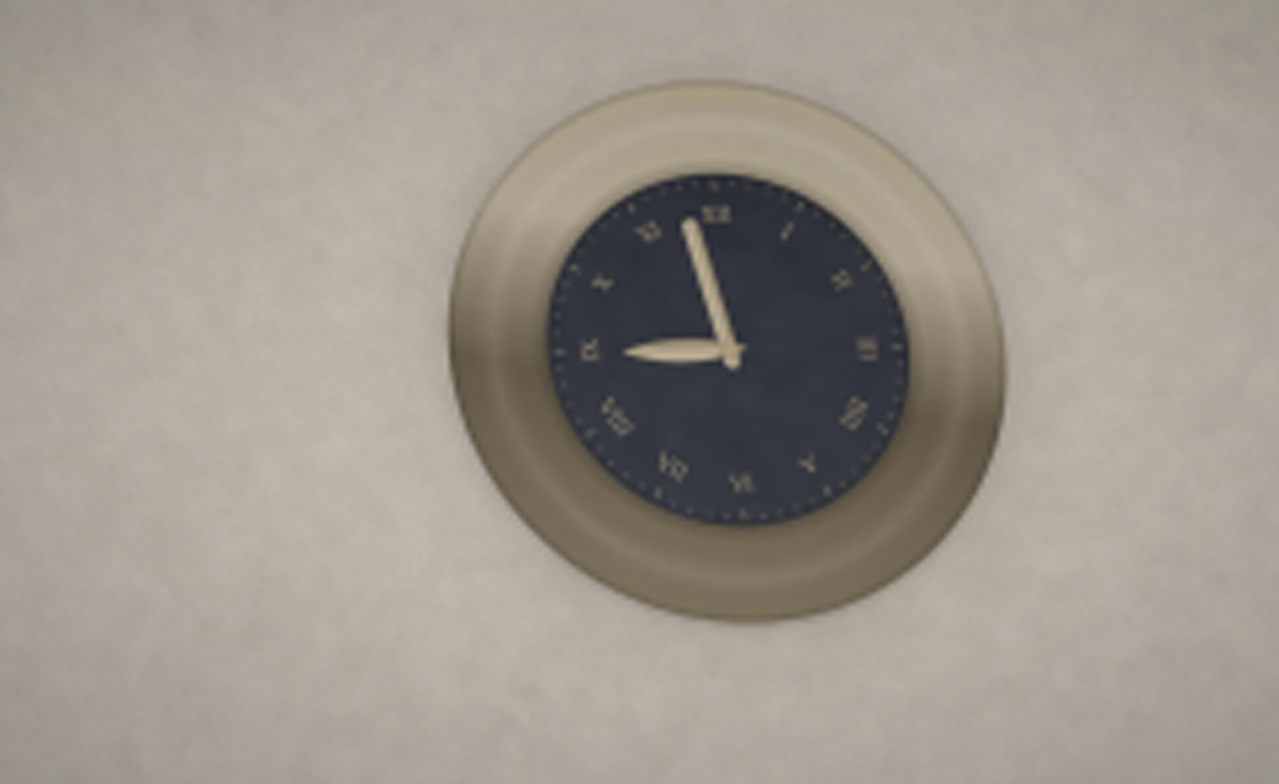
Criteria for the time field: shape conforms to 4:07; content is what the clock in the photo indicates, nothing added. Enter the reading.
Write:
8:58
